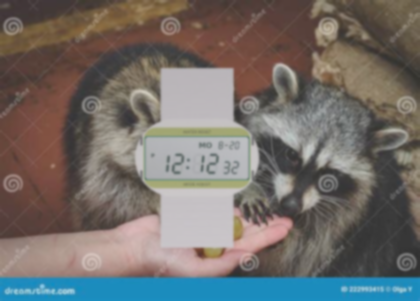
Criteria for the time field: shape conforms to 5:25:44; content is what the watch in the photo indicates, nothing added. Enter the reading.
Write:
12:12:32
